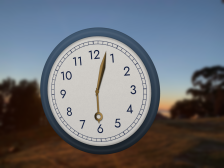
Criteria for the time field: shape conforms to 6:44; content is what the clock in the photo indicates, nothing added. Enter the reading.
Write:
6:03
